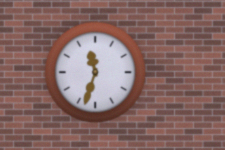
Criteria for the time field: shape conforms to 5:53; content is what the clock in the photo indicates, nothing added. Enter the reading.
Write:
11:33
